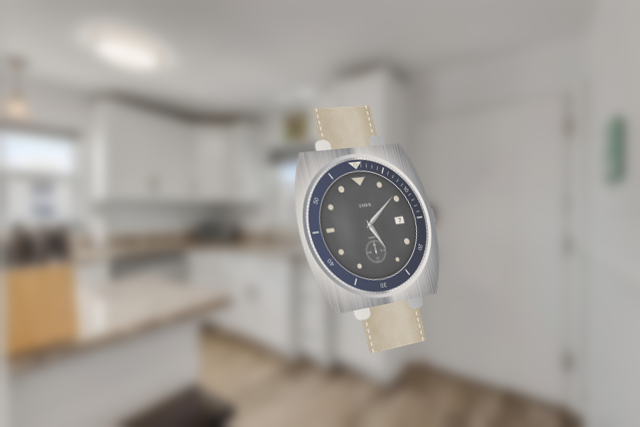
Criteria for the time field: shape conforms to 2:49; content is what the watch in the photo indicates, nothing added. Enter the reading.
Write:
5:09
